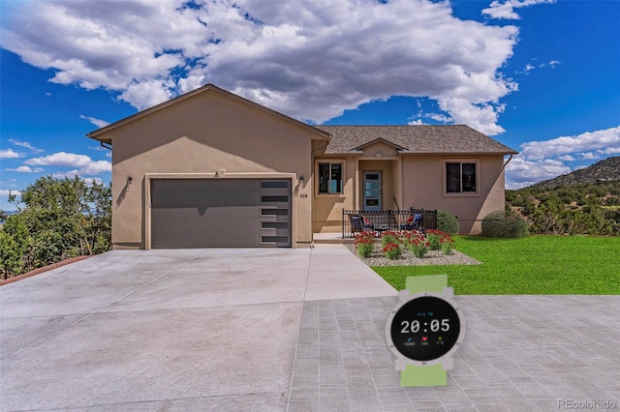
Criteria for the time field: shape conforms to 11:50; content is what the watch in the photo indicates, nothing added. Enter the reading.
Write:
20:05
